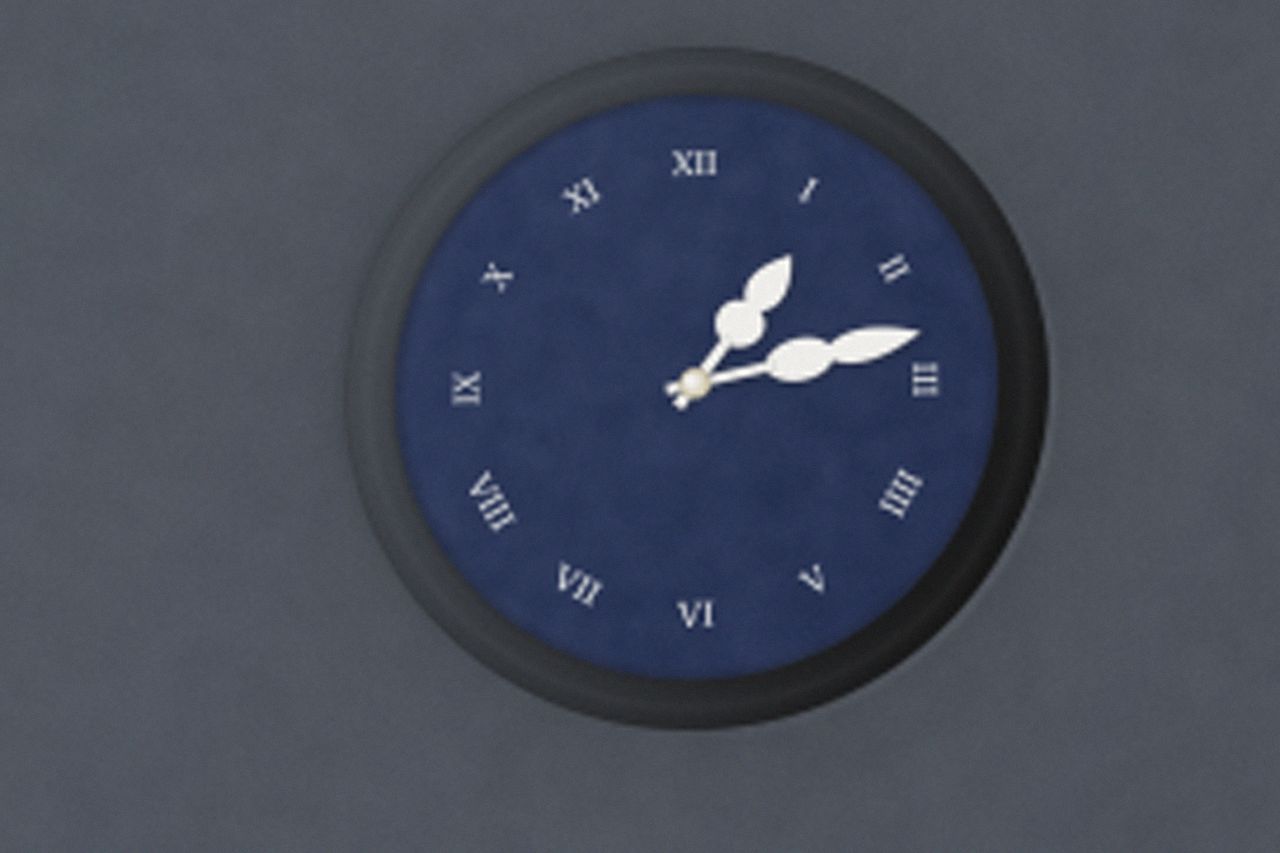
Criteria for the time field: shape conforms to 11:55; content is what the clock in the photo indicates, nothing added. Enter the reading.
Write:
1:13
